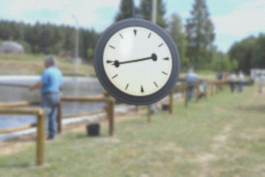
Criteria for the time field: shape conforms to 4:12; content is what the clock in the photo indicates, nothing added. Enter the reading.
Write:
2:44
